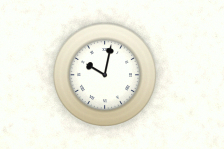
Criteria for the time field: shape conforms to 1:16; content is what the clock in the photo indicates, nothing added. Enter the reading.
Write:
10:02
